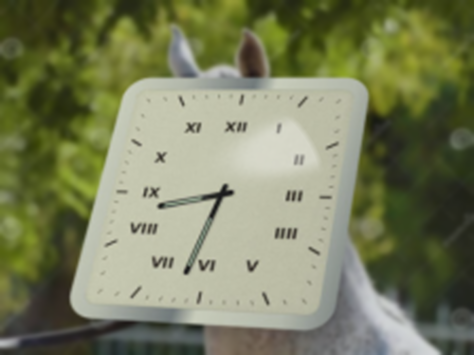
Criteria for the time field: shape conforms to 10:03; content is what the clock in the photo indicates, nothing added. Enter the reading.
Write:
8:32
